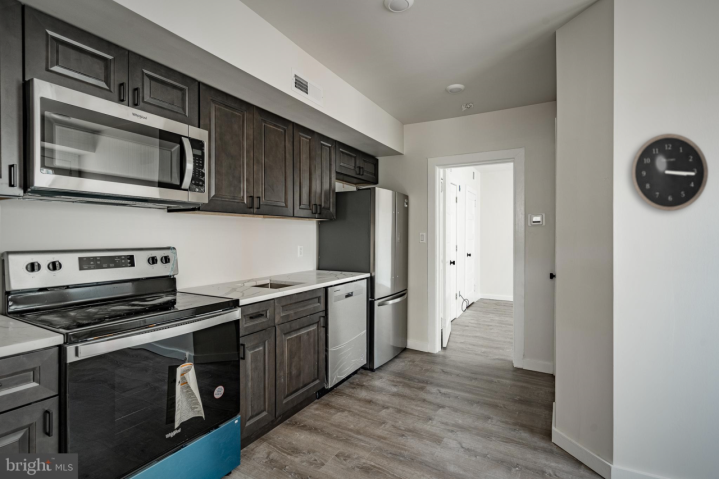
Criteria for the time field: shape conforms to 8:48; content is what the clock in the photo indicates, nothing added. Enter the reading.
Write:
3:16
